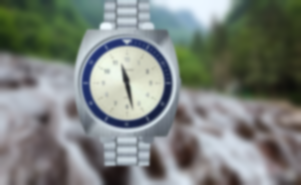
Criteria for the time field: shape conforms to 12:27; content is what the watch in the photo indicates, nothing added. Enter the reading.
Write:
11:28
